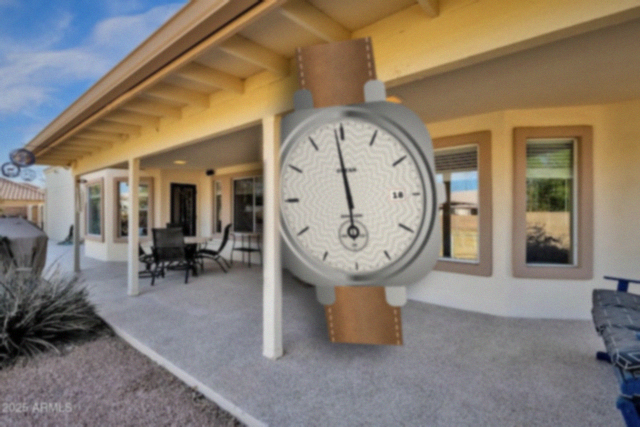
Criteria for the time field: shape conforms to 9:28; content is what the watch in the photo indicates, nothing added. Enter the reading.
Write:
5:59
